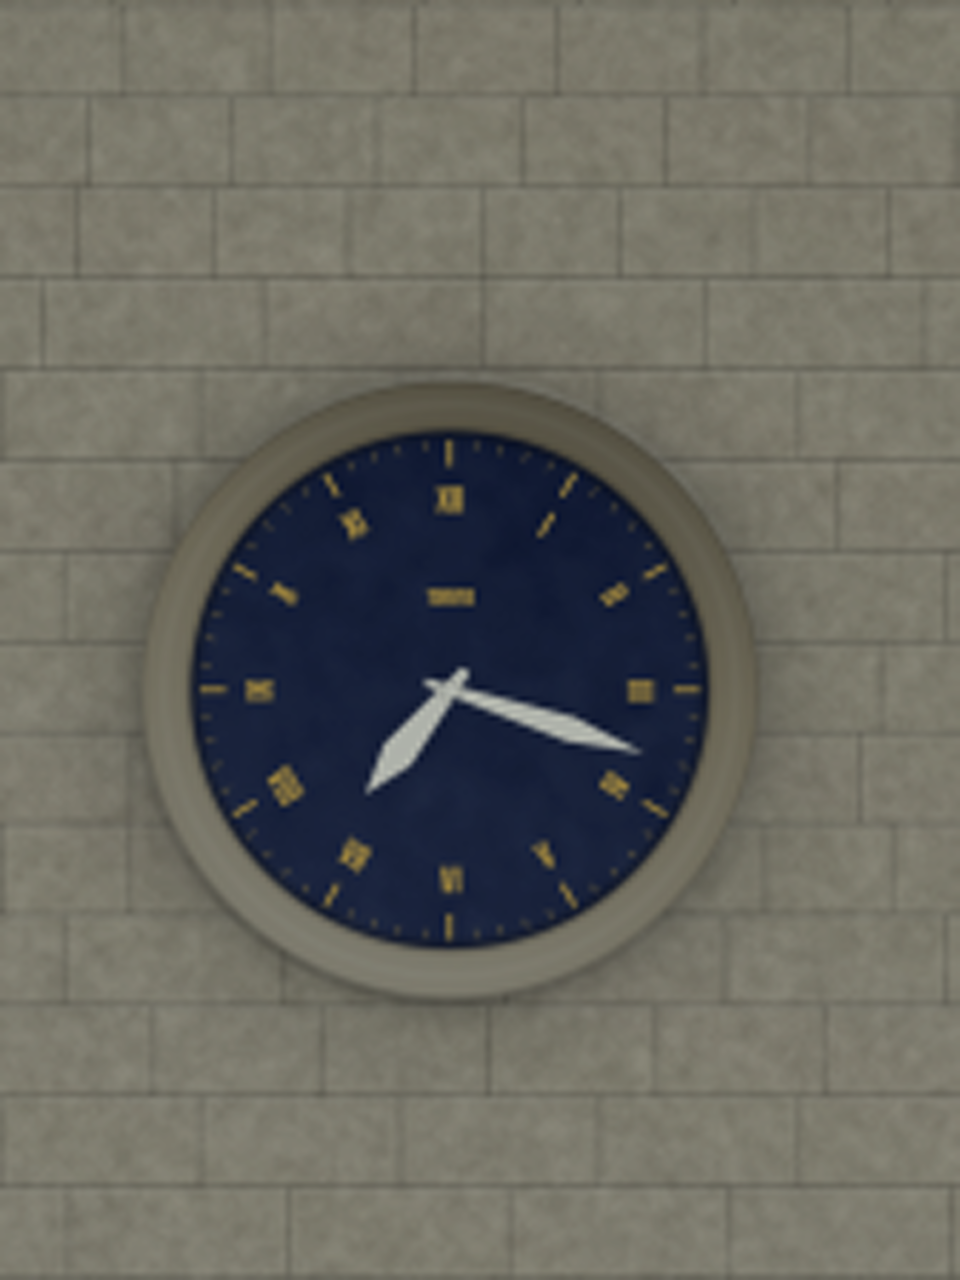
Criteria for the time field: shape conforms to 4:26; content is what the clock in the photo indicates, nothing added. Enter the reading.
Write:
7:18
